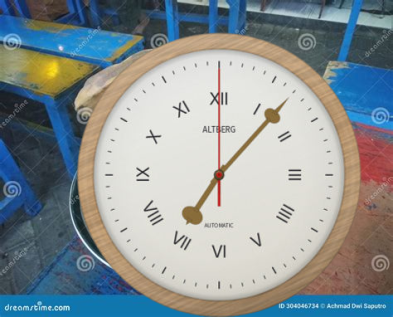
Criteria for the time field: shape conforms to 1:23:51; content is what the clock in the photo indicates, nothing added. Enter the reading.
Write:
7:07:00
